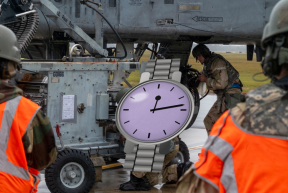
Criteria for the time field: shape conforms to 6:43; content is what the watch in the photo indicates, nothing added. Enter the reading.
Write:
12:13
